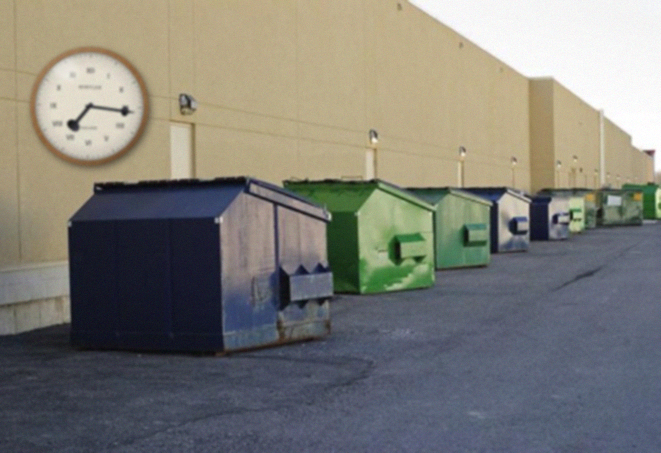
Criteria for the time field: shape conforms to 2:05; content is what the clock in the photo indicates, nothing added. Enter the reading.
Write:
7:16
